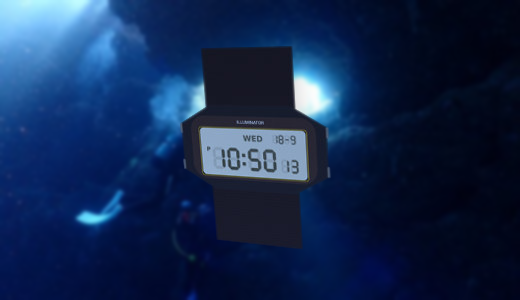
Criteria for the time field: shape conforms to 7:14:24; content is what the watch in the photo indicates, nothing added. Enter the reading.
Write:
10:50:13
